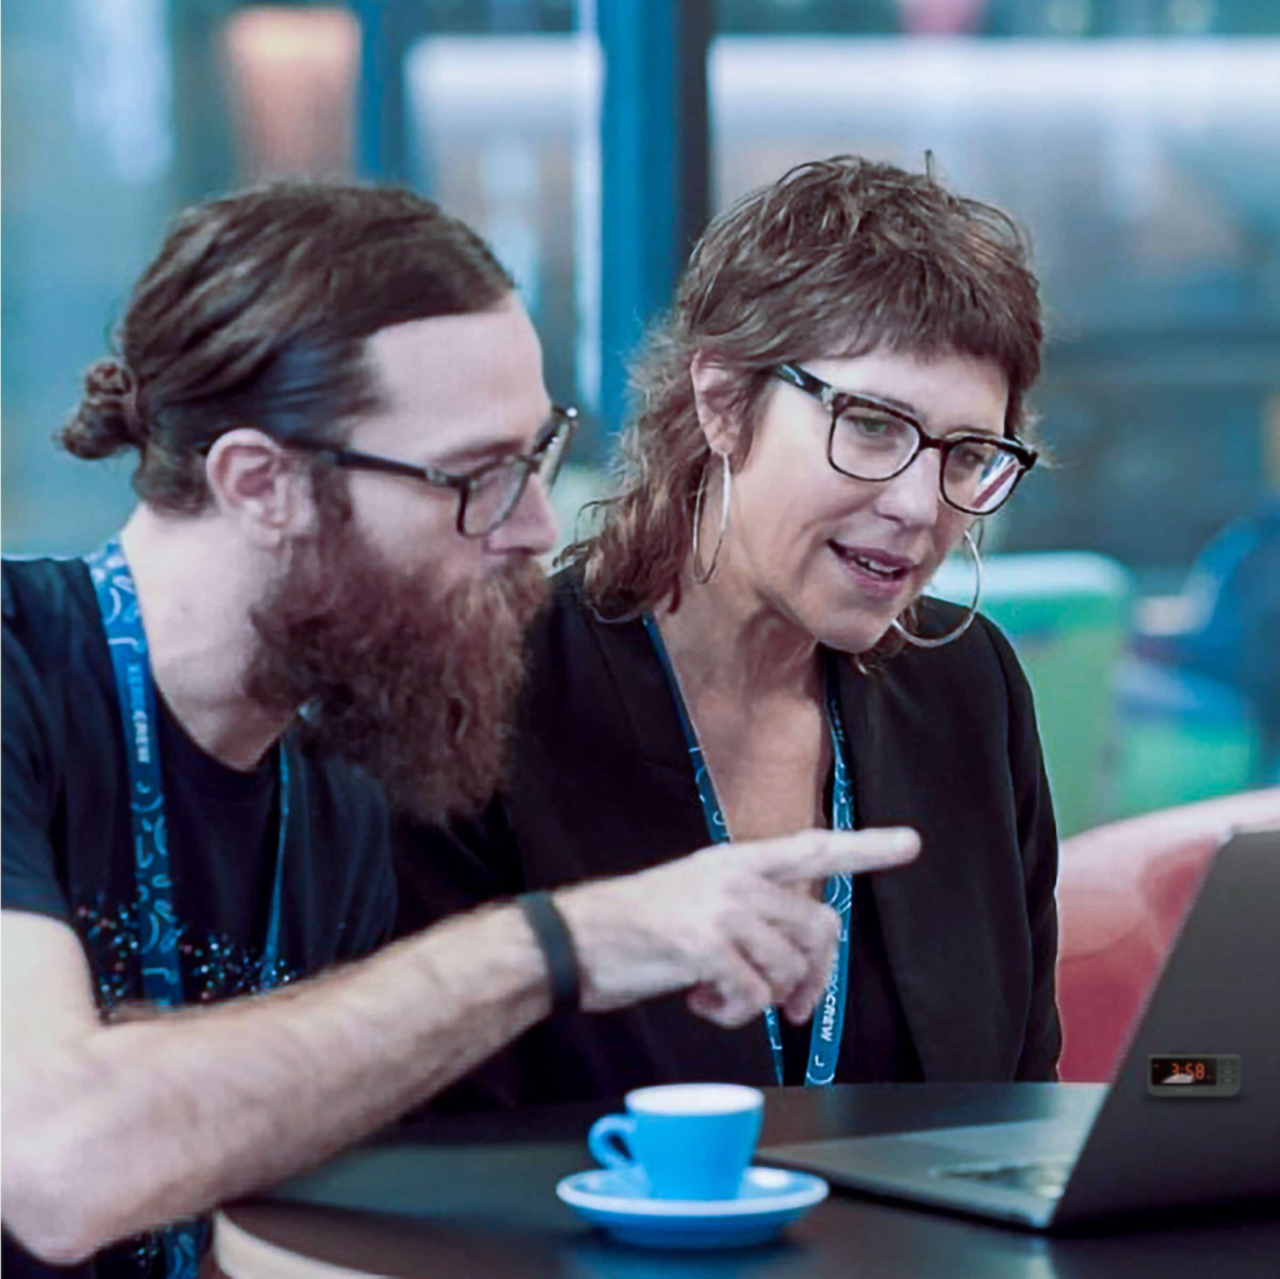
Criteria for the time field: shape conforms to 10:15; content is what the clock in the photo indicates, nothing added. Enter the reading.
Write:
3:58
